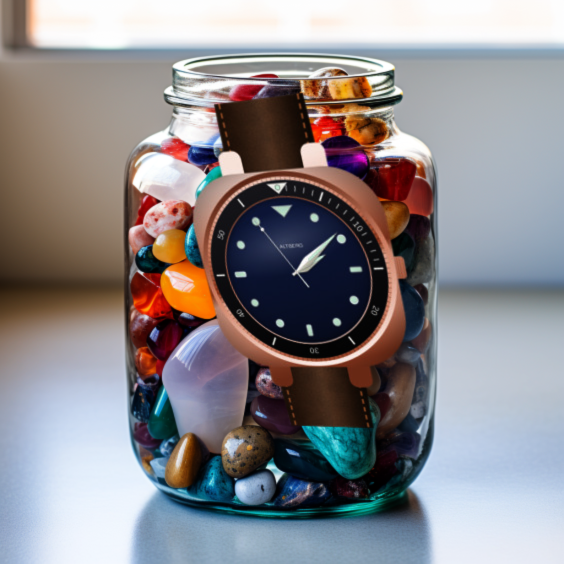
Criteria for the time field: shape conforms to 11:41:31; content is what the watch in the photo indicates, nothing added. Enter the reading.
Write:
2:08:55
